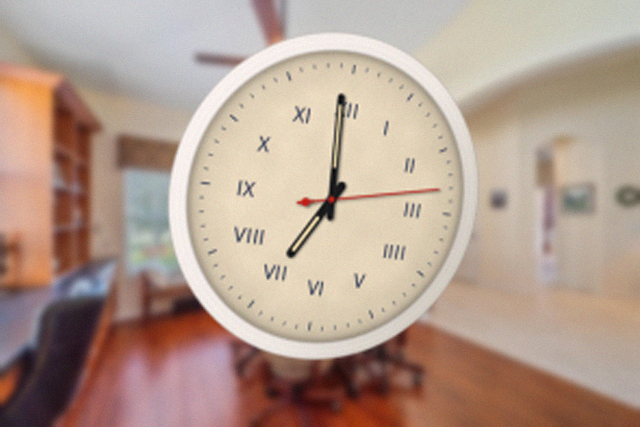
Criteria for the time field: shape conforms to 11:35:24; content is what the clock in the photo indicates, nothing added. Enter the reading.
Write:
6:59:13
